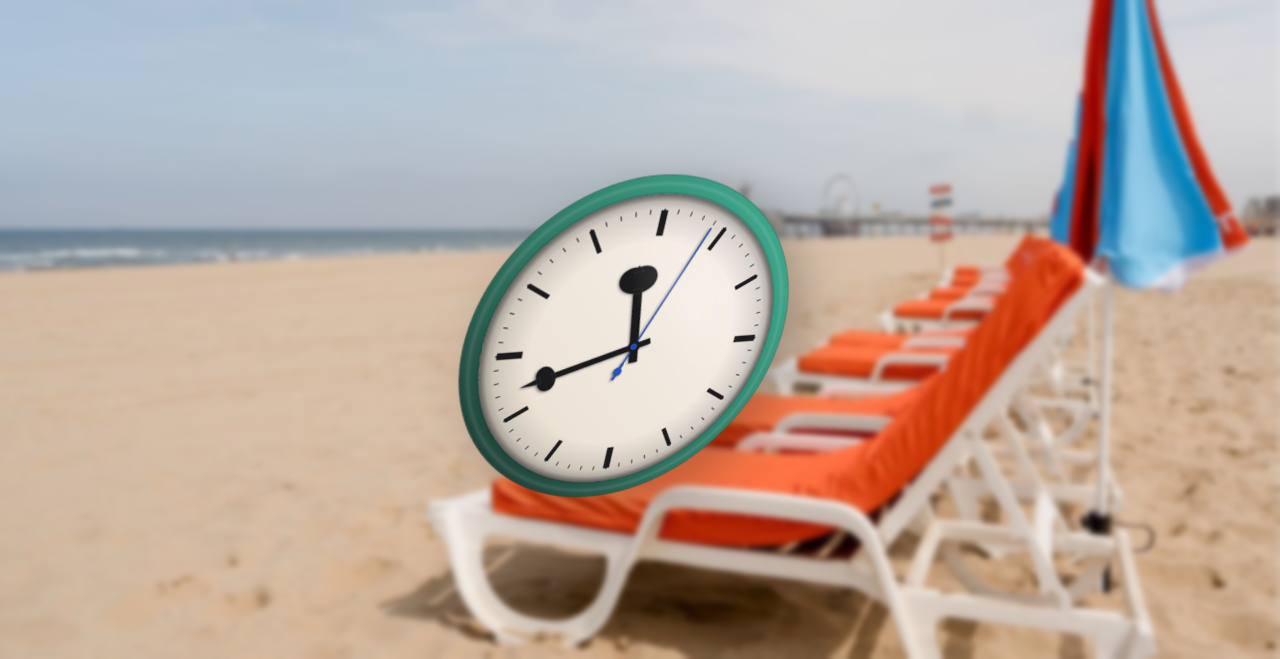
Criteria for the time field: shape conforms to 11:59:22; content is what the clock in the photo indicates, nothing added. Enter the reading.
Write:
11:42:04
